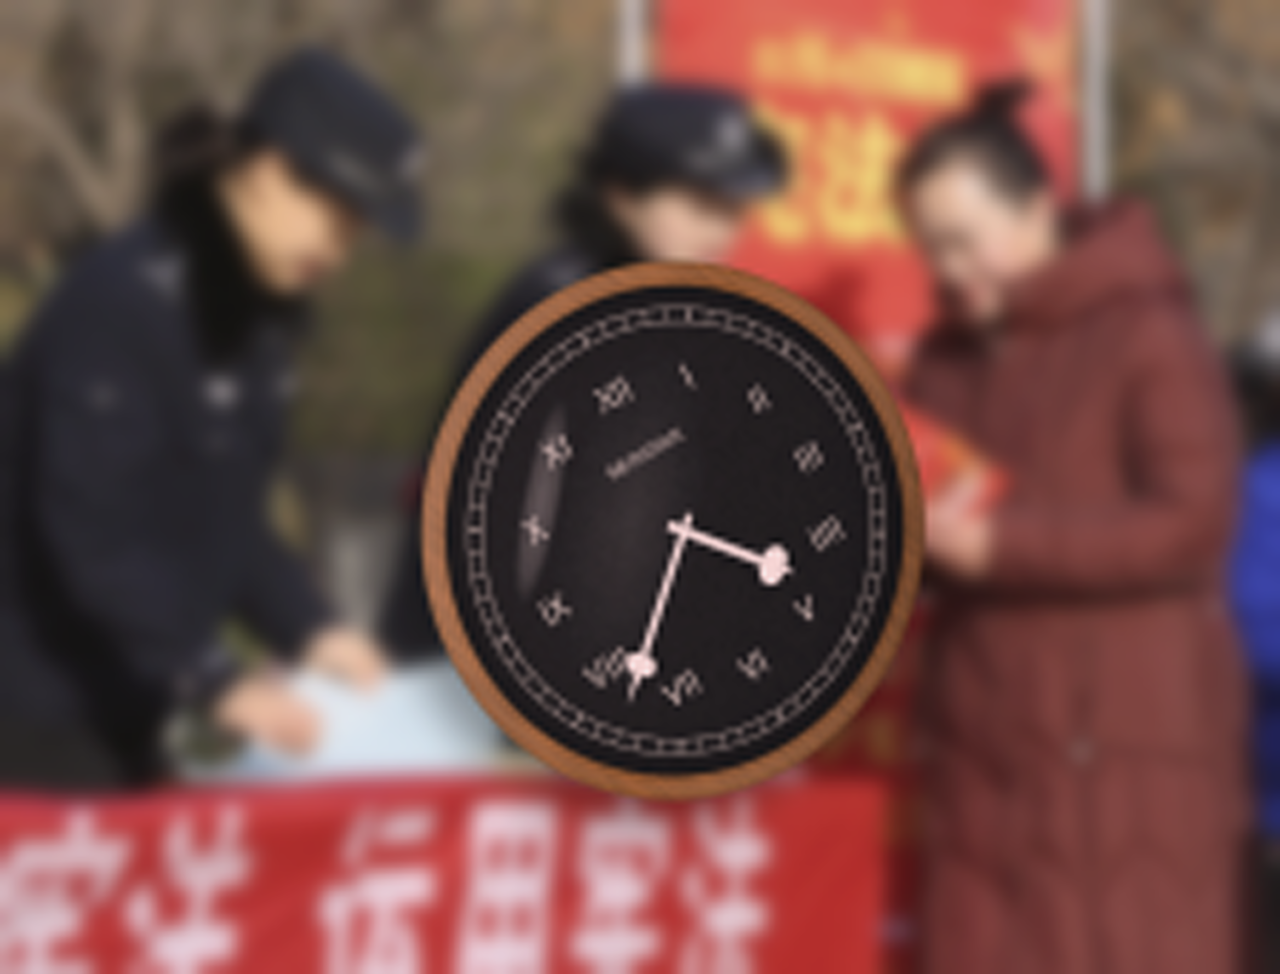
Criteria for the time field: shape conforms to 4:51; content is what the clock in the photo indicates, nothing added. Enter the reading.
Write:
4:38
